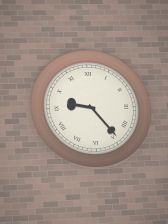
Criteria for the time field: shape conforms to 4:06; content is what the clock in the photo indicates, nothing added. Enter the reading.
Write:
9:24
